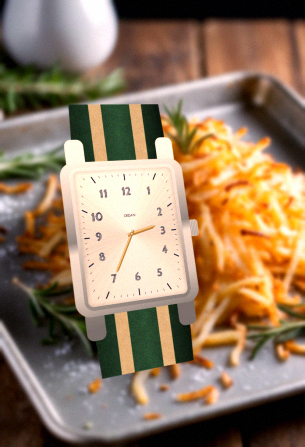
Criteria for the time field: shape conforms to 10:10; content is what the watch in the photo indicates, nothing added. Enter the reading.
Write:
2:35
